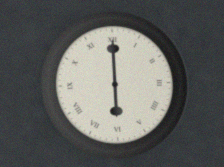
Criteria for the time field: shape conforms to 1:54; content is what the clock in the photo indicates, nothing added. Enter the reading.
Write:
6:00
